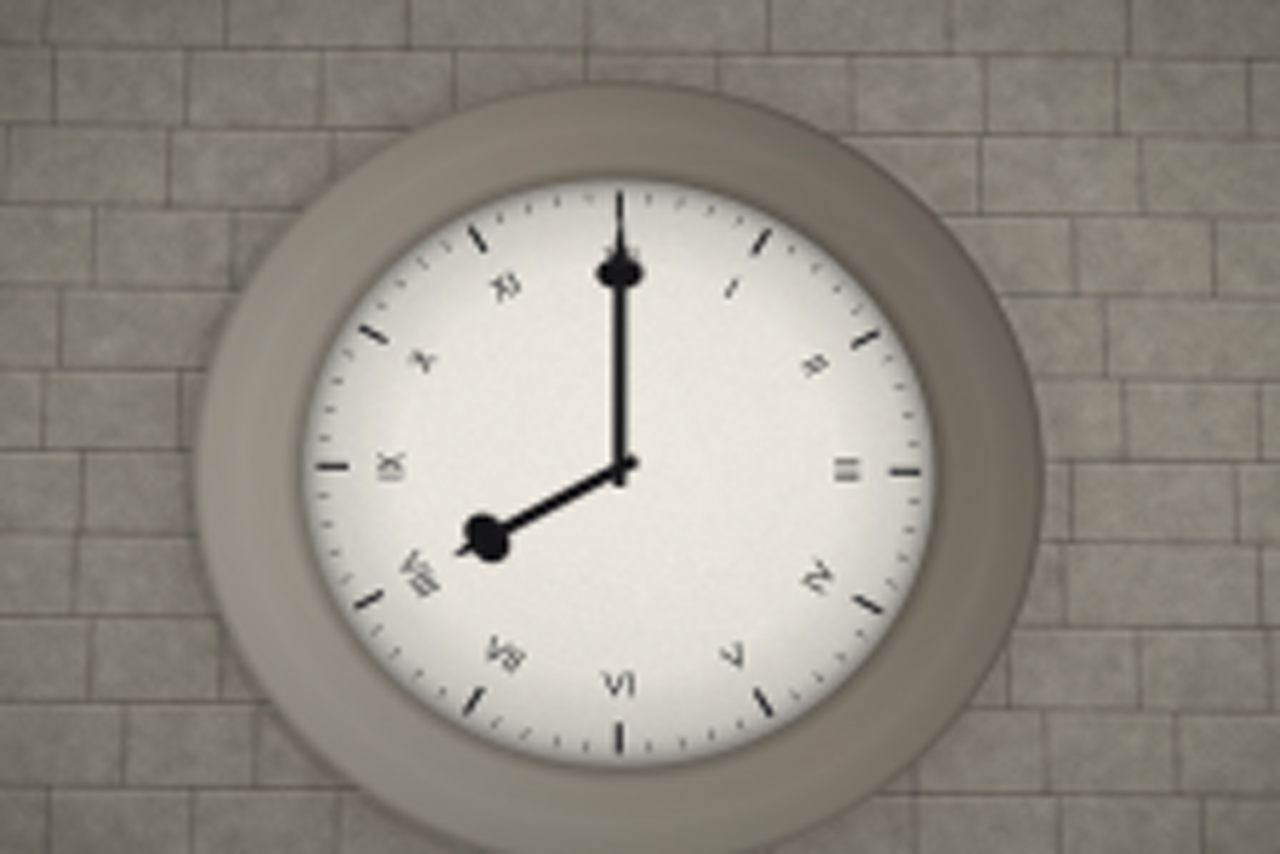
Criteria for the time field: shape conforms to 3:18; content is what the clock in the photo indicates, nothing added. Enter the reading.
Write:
8:00
